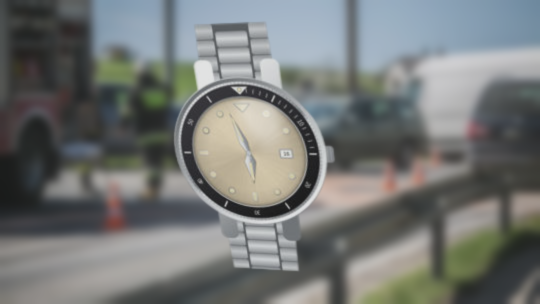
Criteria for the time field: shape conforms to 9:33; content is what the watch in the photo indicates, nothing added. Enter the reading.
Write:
5:57
